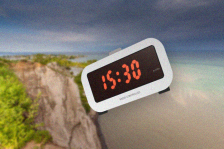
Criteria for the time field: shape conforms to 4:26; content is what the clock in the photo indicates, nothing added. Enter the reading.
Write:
15:30
